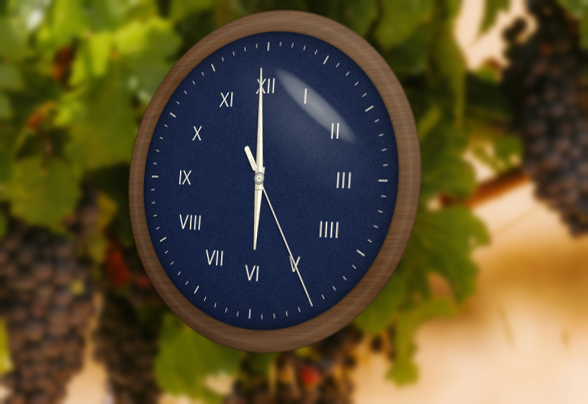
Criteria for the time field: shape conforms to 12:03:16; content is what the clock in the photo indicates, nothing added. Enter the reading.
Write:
5:59:25
